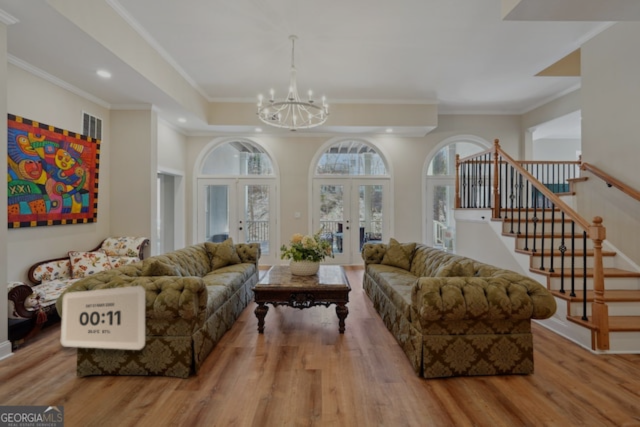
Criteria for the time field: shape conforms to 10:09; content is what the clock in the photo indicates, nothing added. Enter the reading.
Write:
0:11
